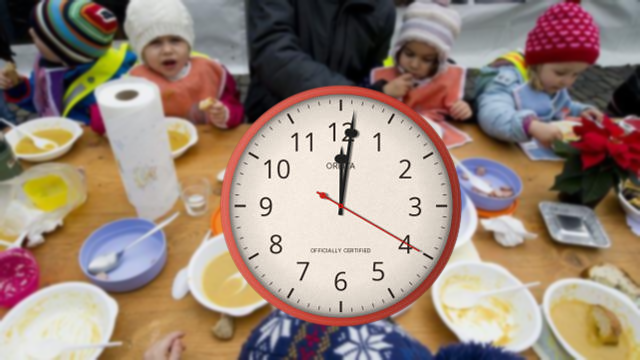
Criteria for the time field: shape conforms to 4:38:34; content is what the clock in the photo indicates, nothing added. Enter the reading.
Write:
12:01:20
